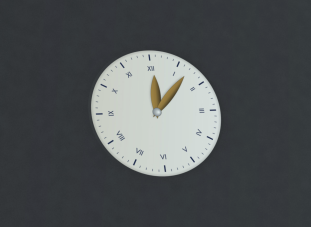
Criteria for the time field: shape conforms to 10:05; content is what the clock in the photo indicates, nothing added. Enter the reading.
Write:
12:07
